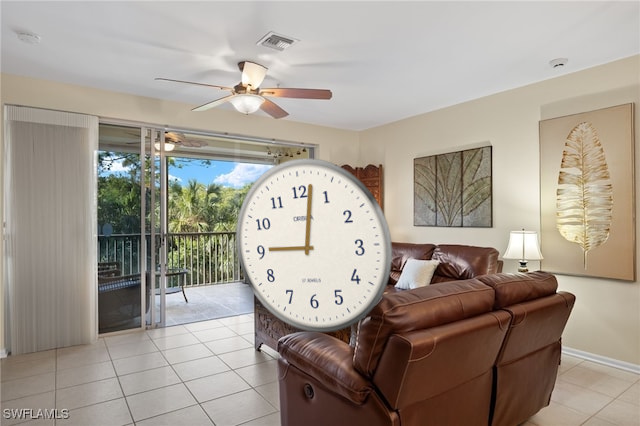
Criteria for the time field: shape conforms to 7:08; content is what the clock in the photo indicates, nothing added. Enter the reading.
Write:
9:02
